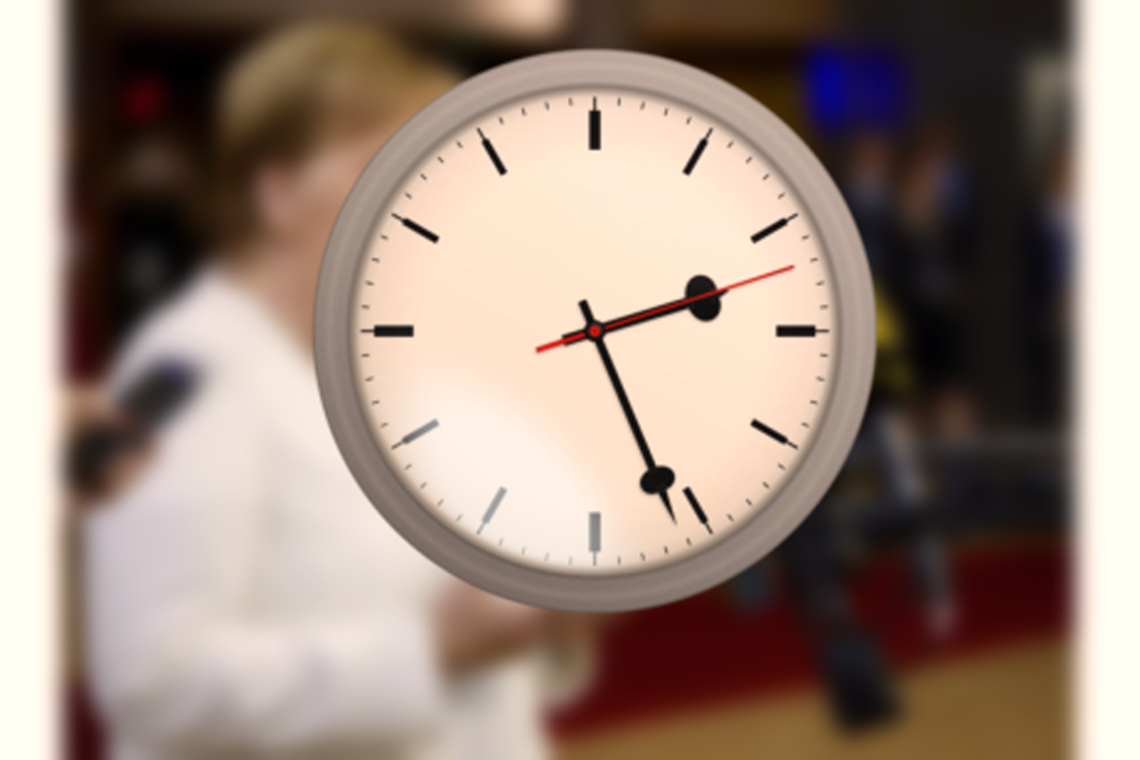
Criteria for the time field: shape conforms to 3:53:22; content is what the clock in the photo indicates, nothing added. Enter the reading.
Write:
2:26:12
